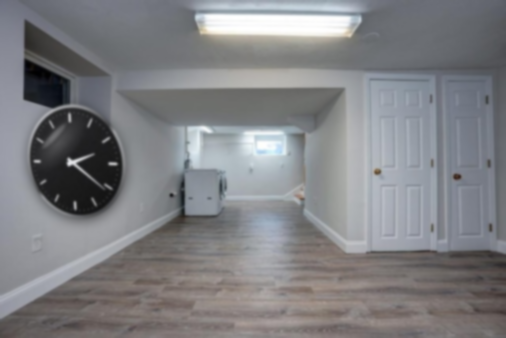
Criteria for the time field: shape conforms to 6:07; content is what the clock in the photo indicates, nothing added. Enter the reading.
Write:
2:21
